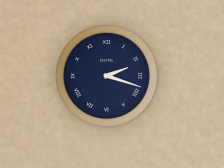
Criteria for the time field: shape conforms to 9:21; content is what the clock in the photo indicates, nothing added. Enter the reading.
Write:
2:18
